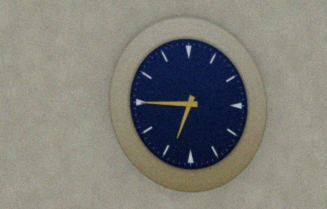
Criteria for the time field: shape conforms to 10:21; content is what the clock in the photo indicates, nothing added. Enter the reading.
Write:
6:45
